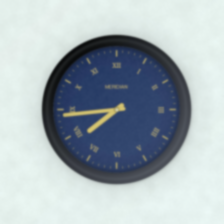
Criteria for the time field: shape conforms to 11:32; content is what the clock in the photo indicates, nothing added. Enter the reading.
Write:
7:44
